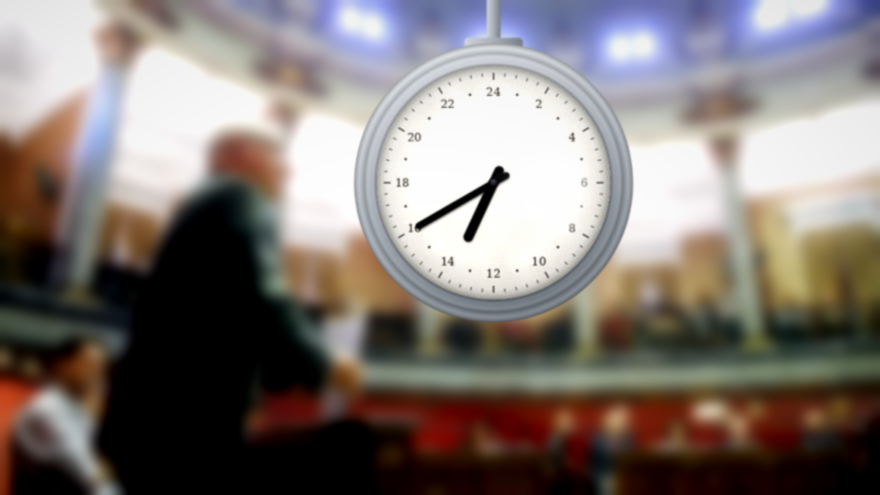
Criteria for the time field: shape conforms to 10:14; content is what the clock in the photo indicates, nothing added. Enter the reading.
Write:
13:40
